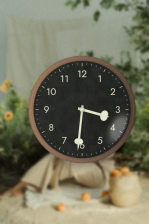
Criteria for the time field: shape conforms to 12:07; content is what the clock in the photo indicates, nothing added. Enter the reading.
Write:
3:31
